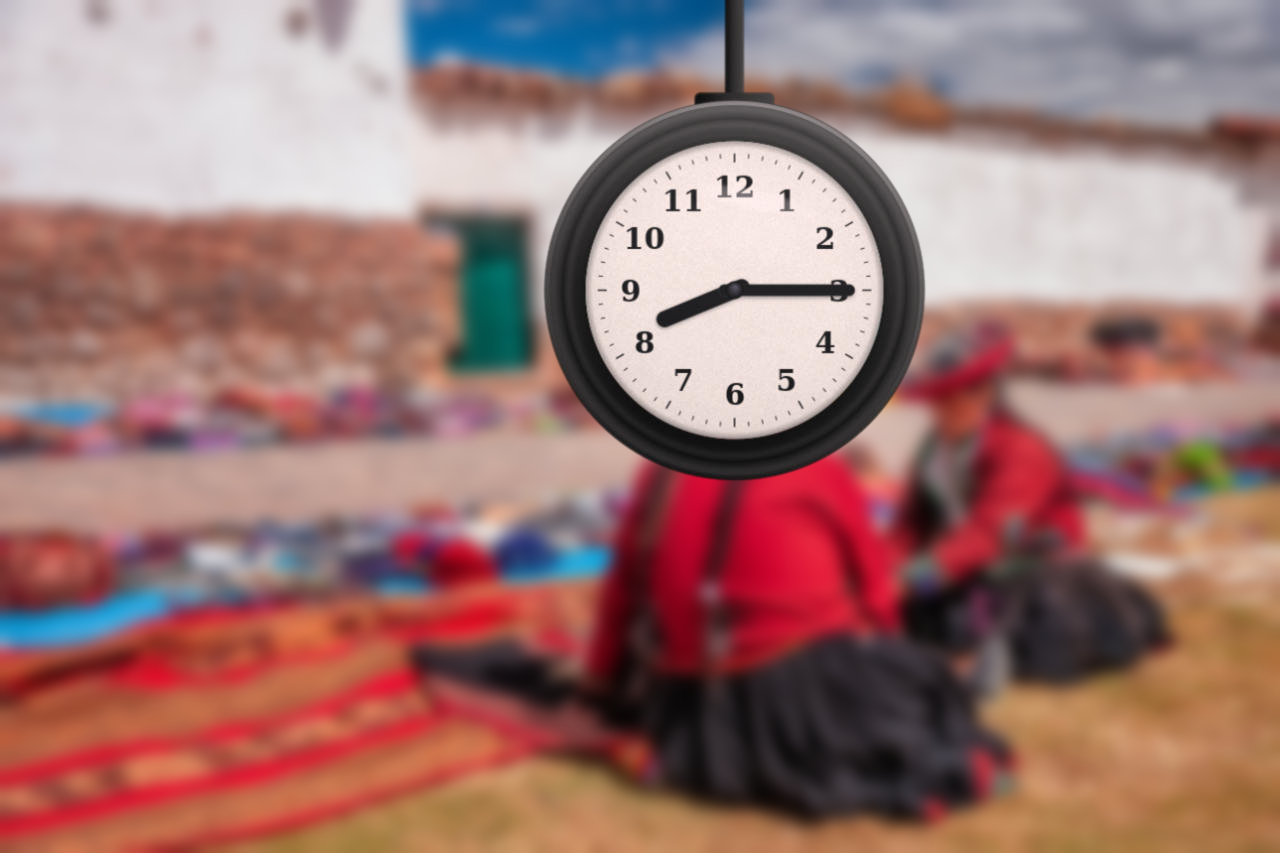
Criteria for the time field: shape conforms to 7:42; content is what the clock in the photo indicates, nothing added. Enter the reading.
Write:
8:15
